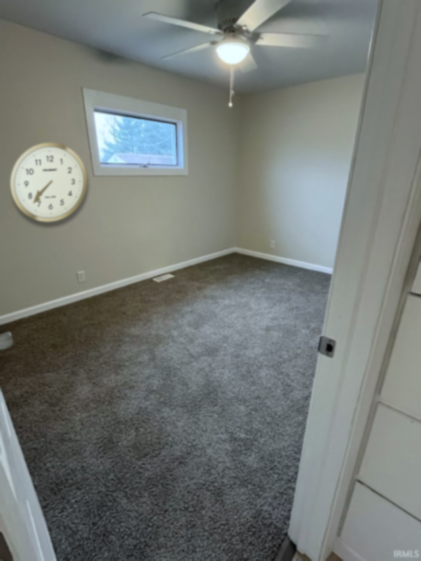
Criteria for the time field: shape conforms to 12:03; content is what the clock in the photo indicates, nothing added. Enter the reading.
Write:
7:37
